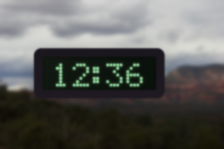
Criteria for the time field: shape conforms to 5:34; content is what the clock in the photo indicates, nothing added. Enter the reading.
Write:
12:36
